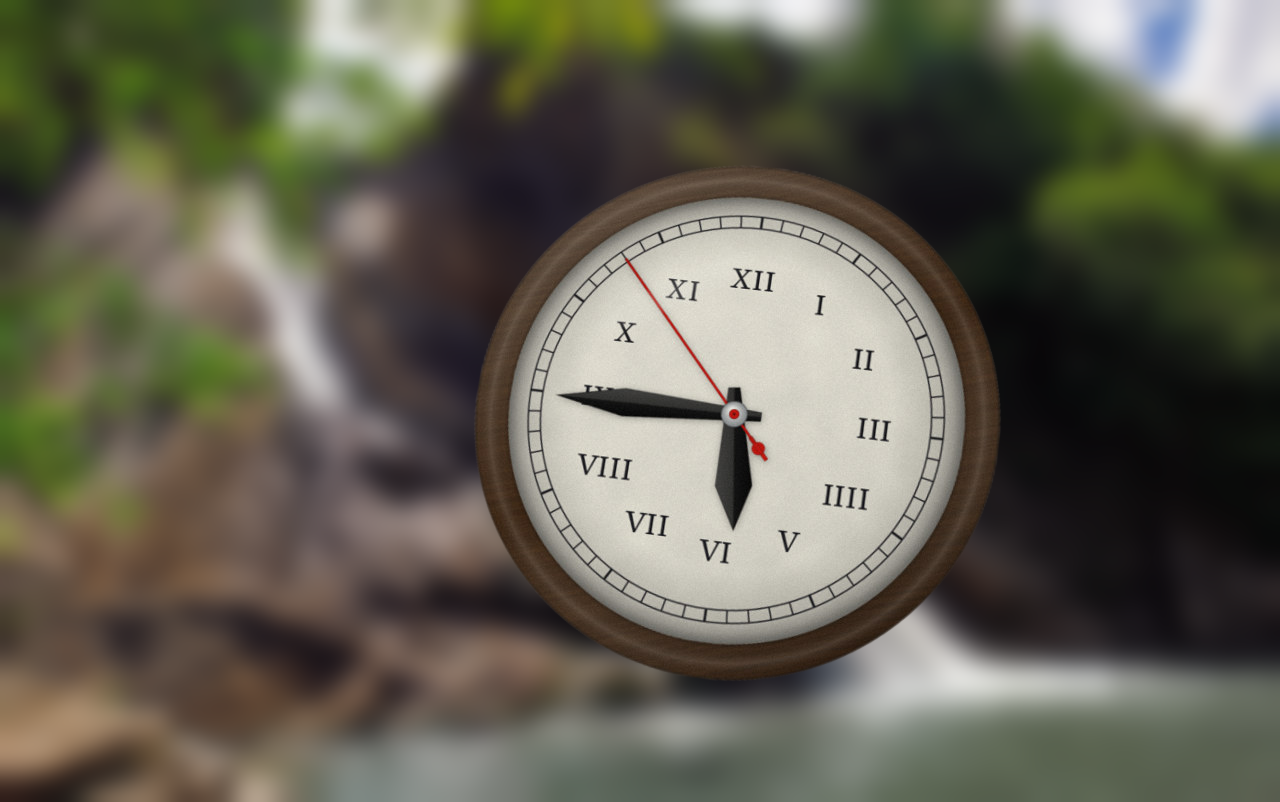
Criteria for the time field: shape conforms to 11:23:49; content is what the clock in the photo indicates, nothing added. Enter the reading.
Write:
5:44:53
